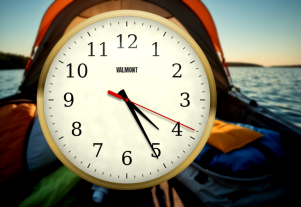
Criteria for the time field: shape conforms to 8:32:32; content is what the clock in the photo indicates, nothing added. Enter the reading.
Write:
4:25:19
